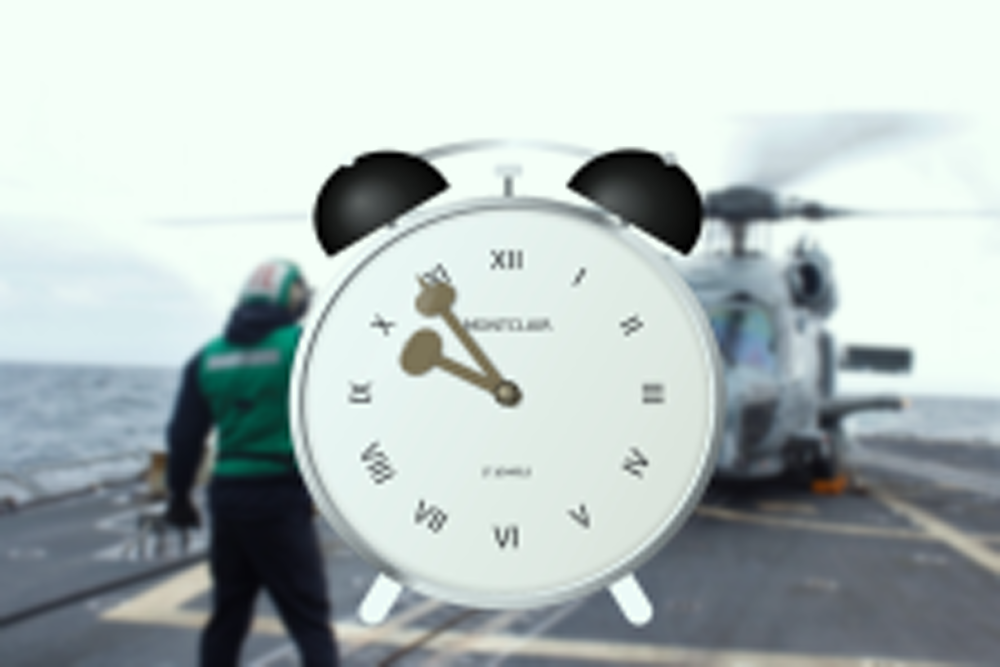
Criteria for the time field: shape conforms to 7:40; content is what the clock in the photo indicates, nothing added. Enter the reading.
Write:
9:54
